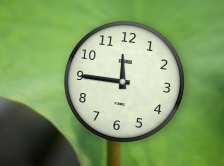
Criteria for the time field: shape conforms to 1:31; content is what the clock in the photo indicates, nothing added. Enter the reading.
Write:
11:45
